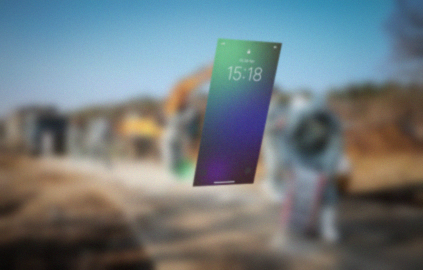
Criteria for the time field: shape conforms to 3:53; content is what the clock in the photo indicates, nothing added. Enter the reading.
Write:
15:18
